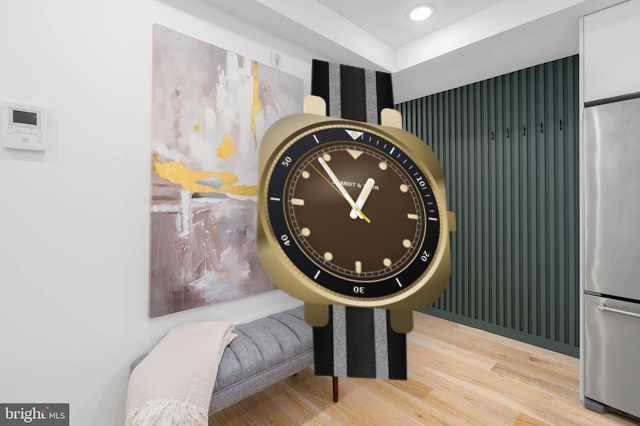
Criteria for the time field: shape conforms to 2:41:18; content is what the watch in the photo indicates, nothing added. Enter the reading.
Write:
12:53:52
